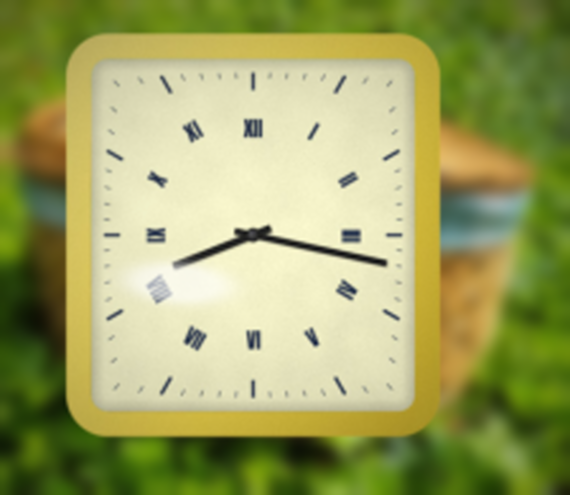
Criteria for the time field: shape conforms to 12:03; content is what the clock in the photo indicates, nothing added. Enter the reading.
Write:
8:17
